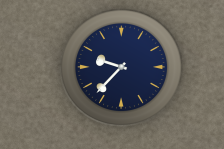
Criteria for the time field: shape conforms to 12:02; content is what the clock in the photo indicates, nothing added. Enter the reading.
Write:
9:37
